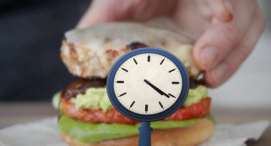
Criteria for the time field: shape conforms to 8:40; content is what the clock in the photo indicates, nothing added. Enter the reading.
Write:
4:21
